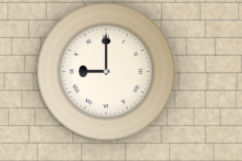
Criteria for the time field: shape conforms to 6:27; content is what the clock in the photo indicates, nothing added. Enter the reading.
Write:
9:00
